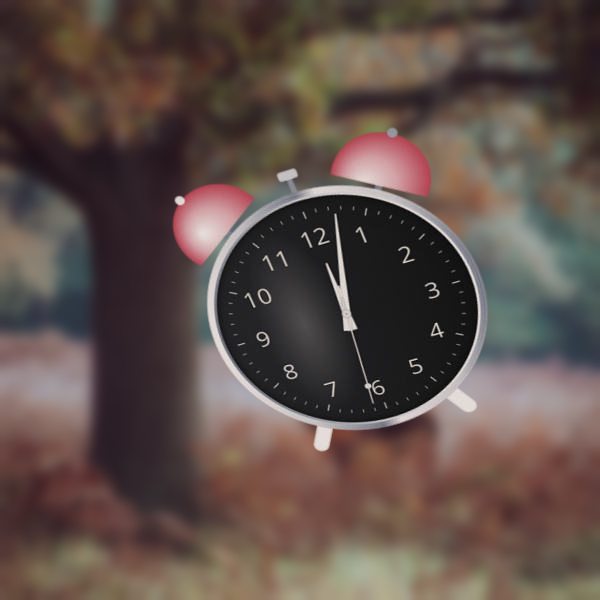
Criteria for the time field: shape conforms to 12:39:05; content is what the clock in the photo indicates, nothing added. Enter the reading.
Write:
12:02:31
